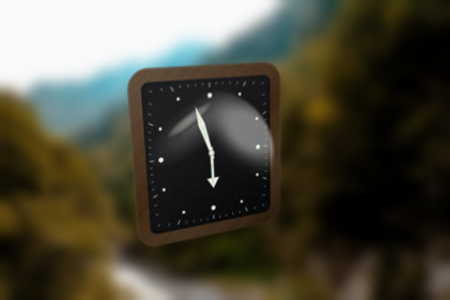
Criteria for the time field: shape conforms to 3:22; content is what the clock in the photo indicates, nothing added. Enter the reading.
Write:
5:57
